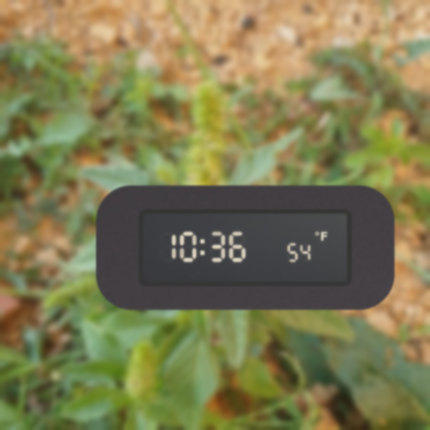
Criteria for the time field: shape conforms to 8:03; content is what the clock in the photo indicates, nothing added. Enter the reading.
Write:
10:36
